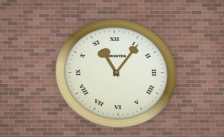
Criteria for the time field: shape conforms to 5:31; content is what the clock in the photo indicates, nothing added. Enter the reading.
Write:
11:06
